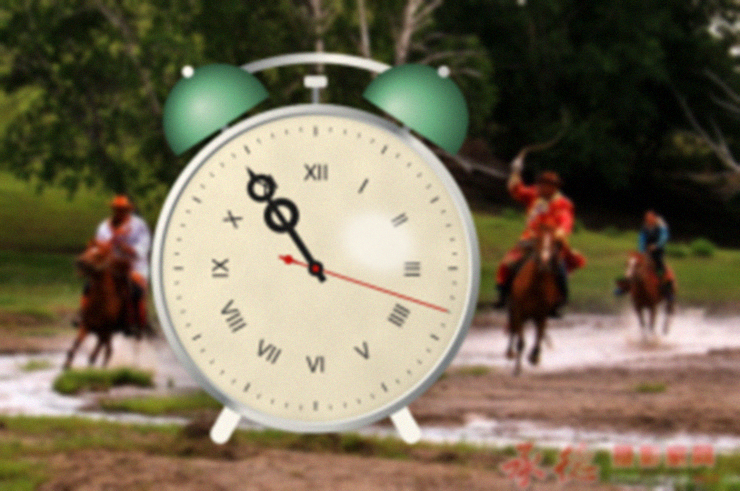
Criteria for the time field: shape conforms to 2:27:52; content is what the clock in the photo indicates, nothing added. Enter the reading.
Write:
10:54:18
